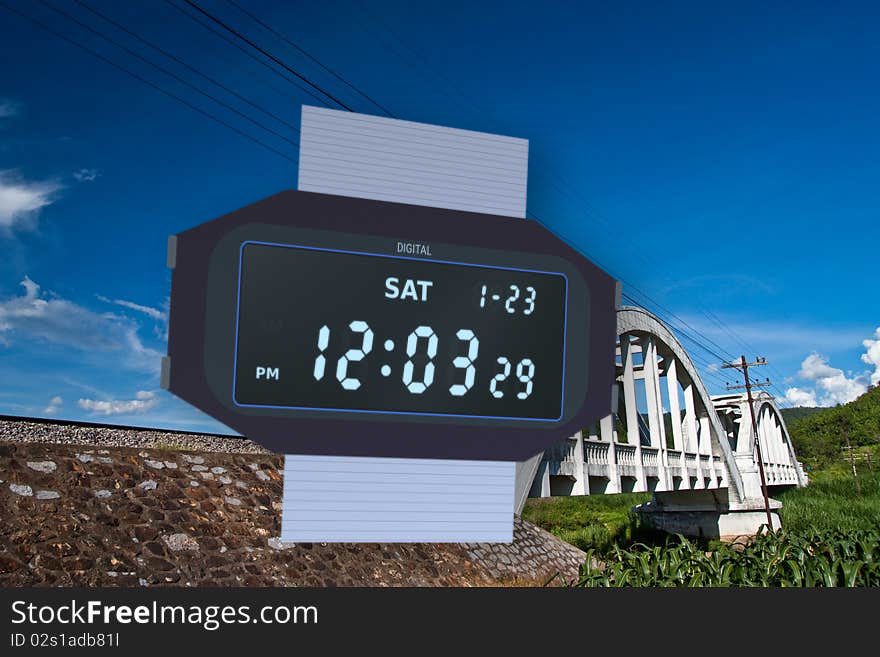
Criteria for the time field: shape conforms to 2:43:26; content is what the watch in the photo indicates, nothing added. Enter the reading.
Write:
12:03:29
